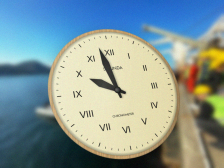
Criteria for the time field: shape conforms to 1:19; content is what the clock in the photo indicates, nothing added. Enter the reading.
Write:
9:58
